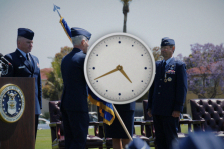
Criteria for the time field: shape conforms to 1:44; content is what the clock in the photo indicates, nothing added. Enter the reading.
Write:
4:41
